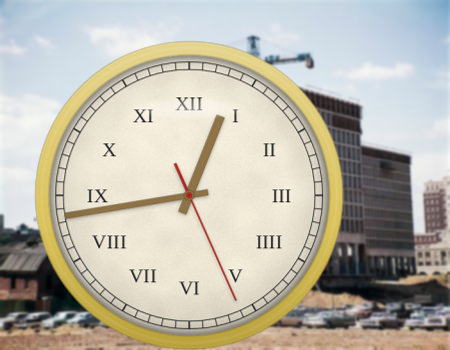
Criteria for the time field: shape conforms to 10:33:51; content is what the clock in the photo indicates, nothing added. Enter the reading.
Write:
12:43:26
